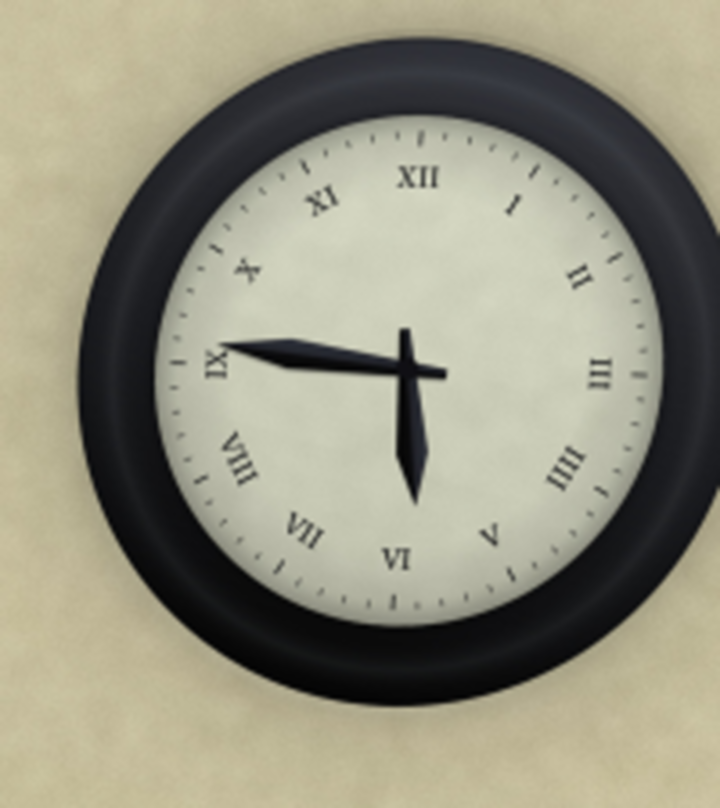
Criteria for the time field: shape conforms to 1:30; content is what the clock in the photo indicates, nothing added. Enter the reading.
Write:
5:46
